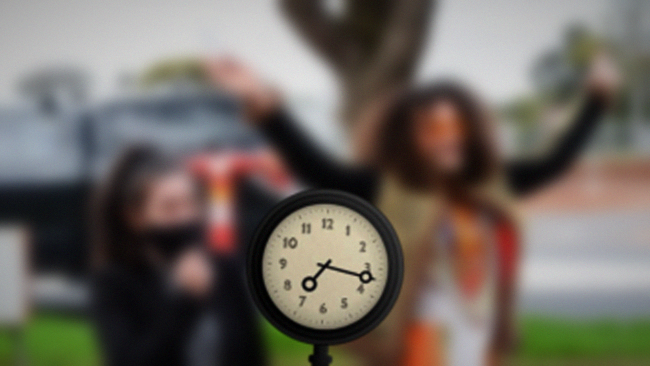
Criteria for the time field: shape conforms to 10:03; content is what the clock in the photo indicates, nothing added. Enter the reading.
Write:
7:17
